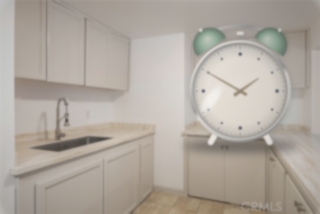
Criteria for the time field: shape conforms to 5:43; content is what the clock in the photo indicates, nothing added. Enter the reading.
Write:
1:50
